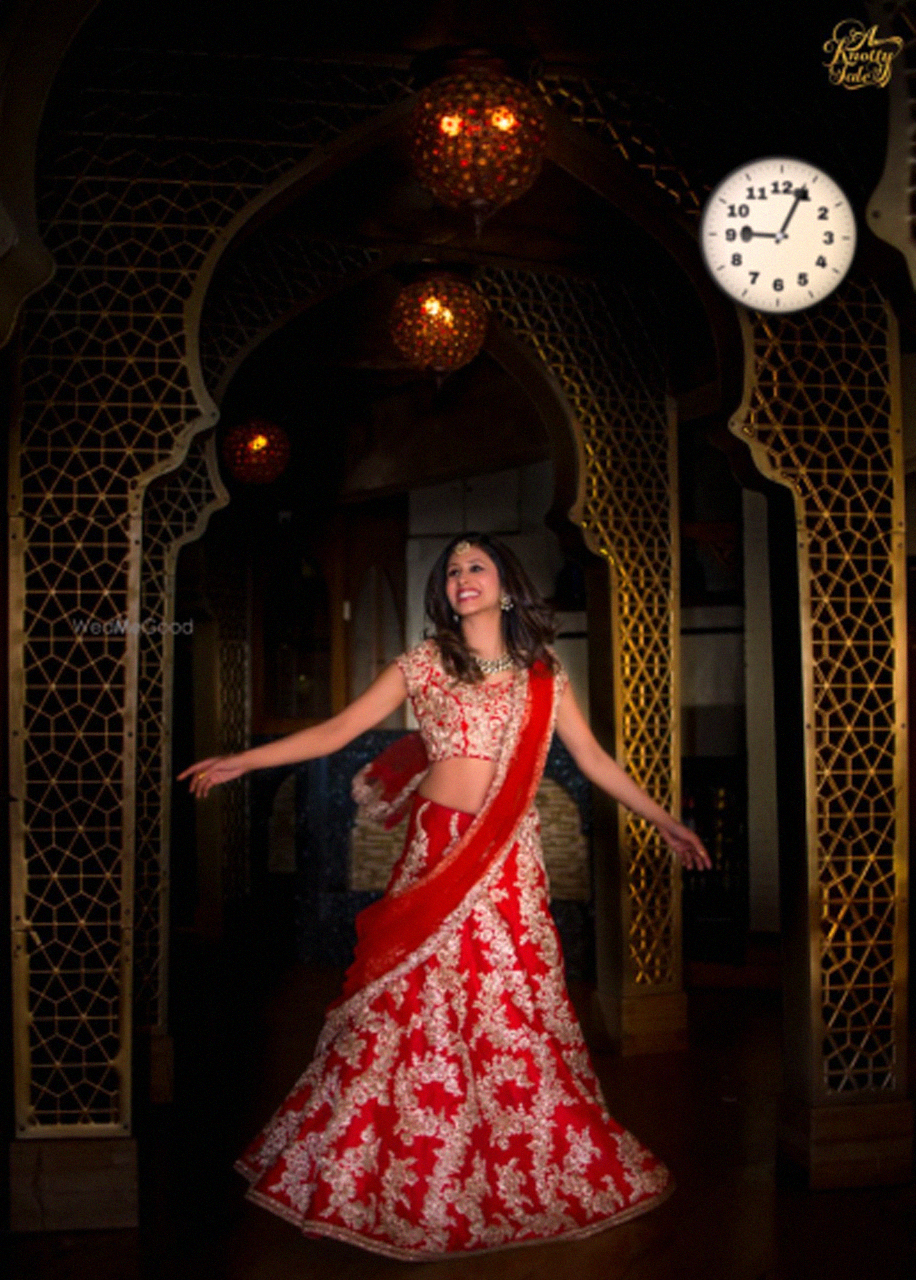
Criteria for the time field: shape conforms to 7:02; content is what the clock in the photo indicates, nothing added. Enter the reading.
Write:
9:04
